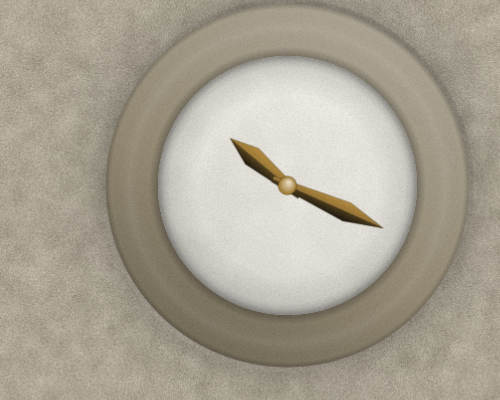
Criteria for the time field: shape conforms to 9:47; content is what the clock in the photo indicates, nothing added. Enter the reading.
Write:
10:19
